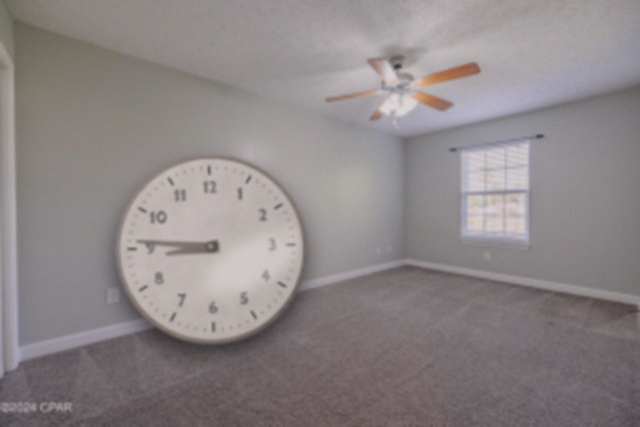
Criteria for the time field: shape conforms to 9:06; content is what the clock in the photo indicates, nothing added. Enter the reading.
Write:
8:46
